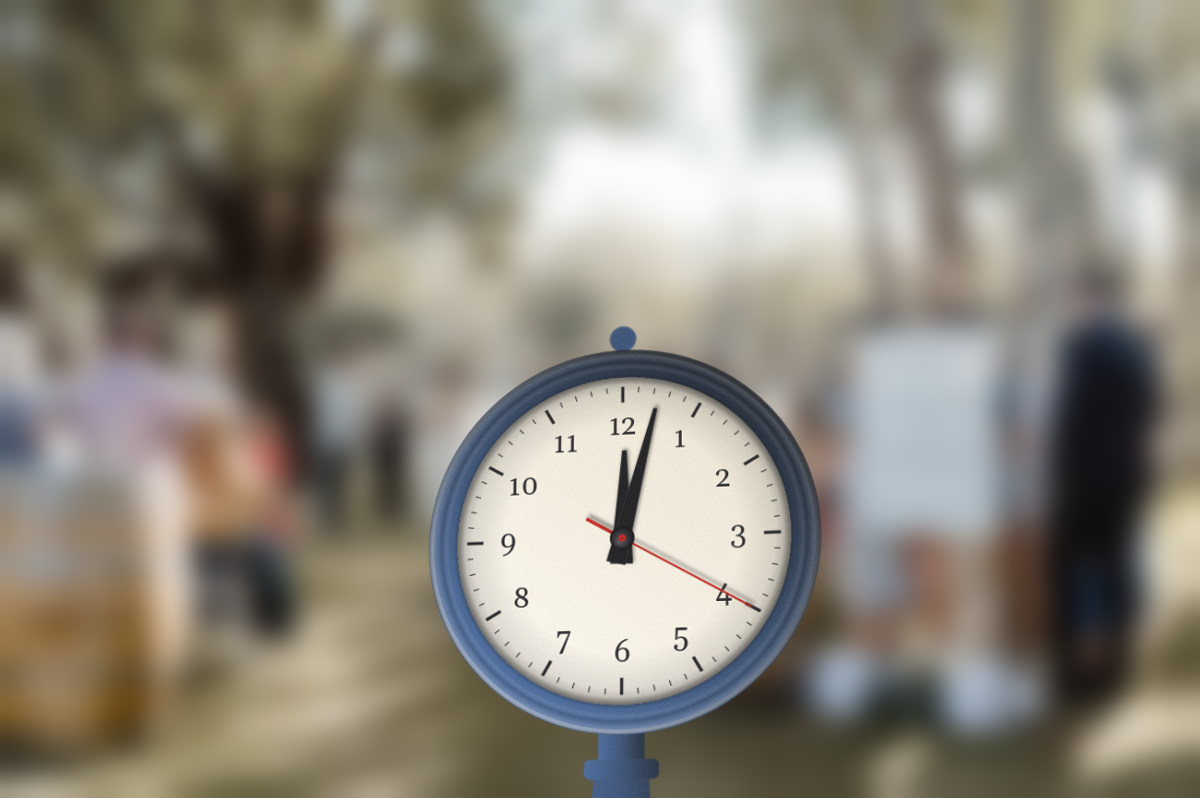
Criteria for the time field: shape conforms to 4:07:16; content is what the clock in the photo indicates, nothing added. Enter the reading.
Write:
12:02:20
